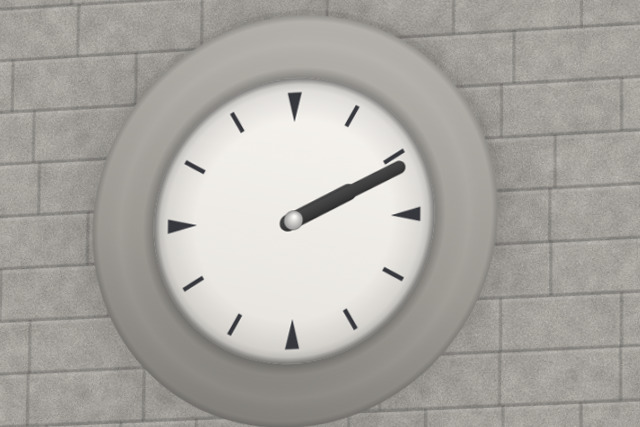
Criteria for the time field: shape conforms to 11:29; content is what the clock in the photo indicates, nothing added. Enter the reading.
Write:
2:11
